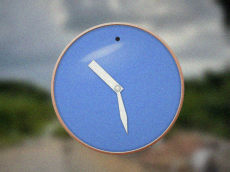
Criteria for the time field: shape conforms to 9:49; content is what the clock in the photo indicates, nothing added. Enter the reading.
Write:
10:28
